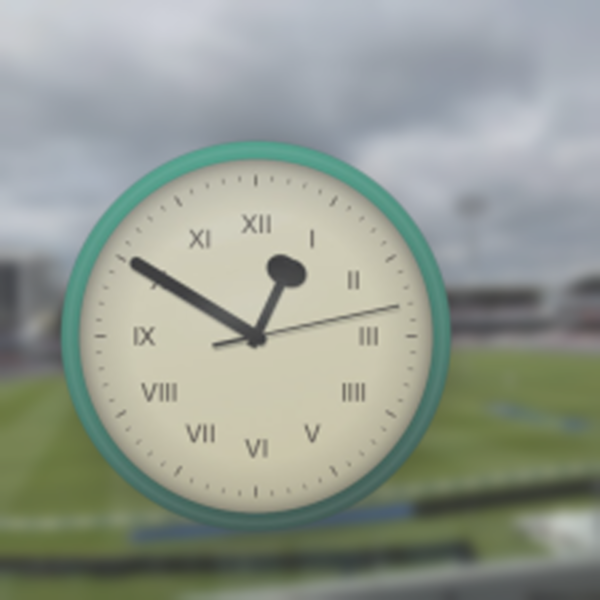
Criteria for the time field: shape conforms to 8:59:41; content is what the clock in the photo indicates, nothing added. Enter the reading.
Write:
12:50:13
